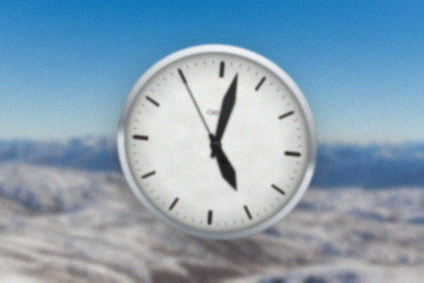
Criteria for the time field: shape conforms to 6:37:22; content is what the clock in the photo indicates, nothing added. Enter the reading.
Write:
5:01:55
